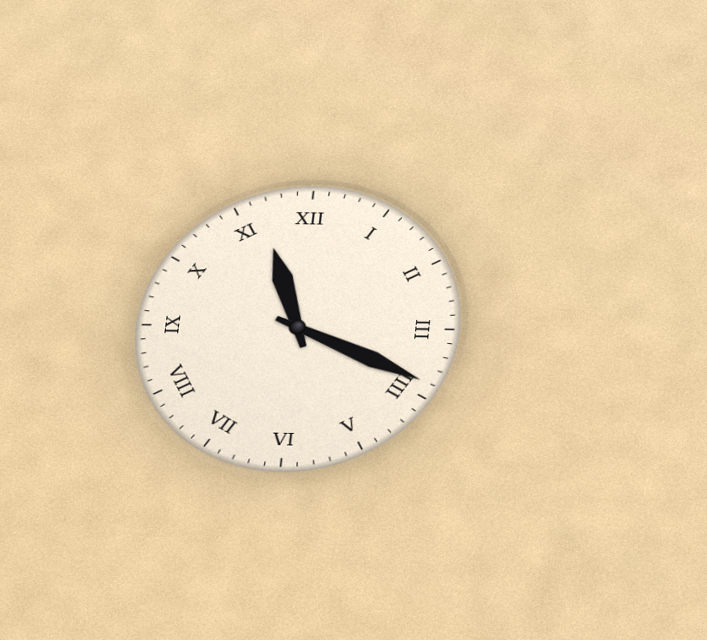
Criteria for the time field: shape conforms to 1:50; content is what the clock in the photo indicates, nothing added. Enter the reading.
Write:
11:19
